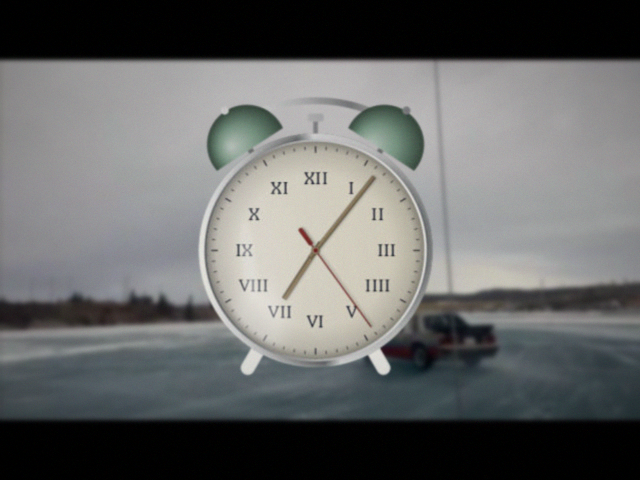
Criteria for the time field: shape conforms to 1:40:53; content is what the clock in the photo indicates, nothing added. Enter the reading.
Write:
7:06:24
